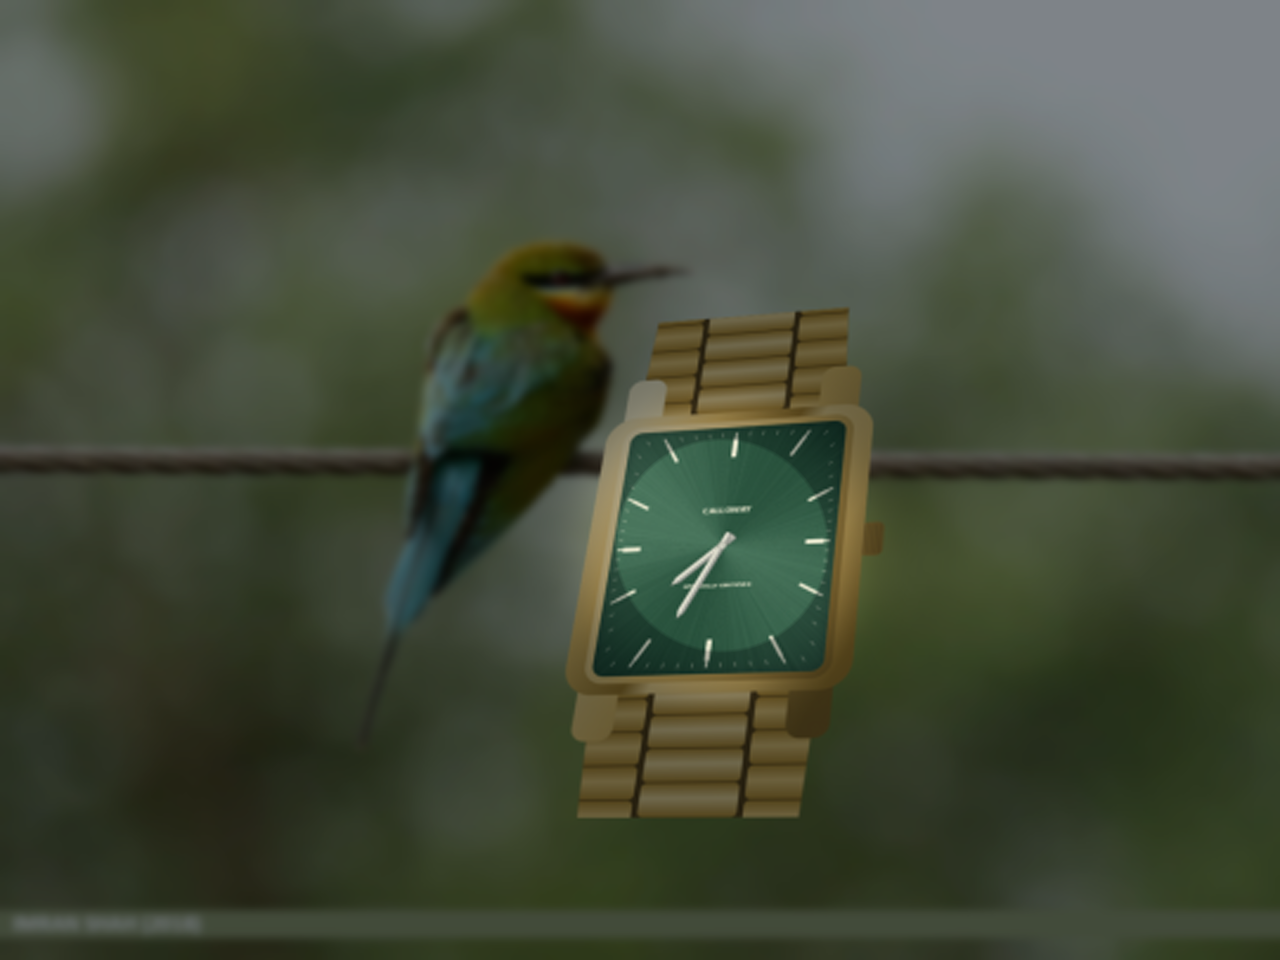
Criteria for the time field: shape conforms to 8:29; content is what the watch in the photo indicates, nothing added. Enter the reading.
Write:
7:34
